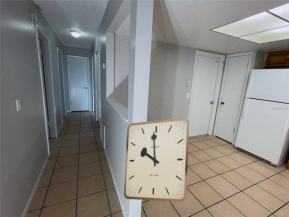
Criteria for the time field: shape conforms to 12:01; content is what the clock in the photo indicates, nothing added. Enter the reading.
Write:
9:59
